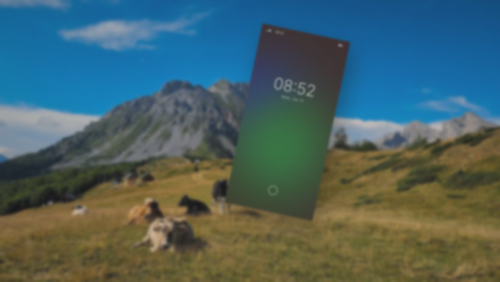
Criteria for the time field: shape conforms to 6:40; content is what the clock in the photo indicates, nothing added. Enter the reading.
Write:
8:52
